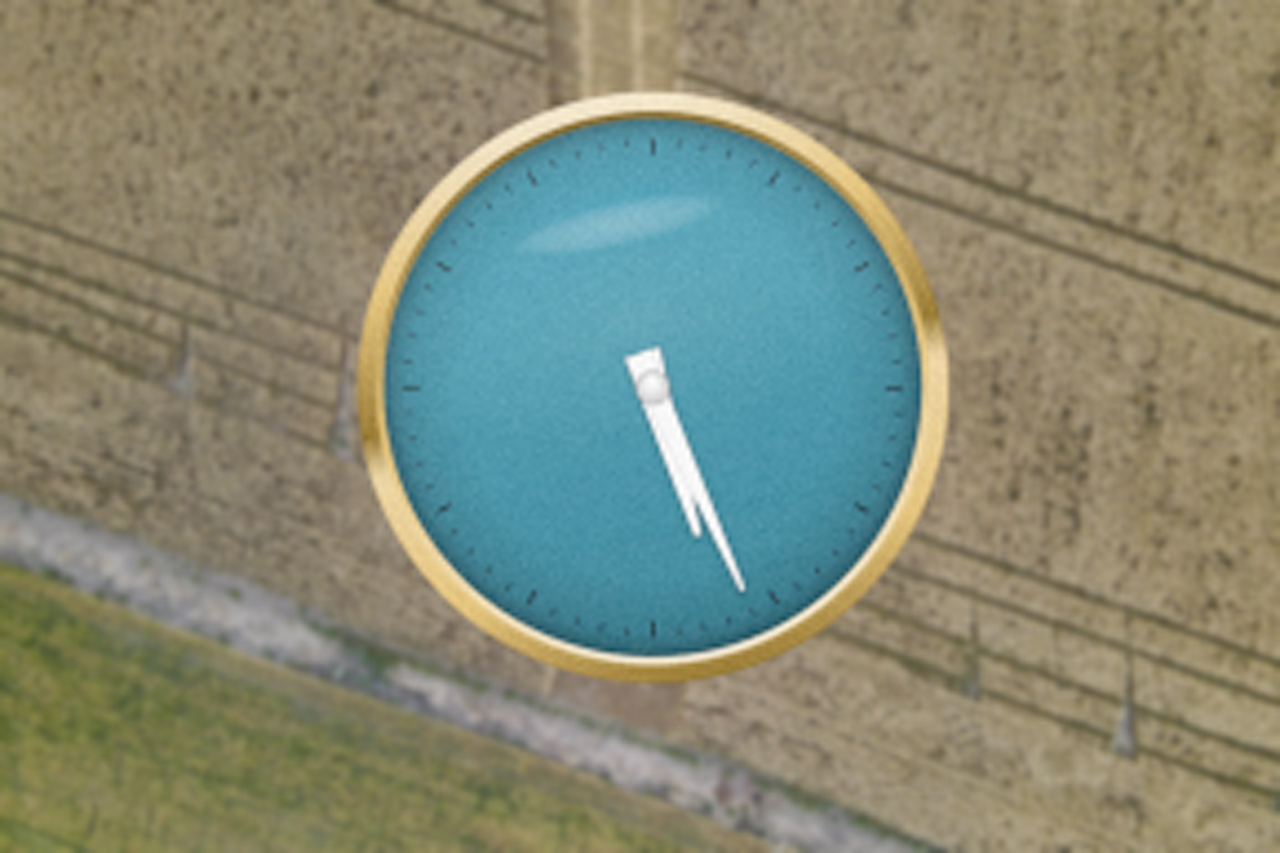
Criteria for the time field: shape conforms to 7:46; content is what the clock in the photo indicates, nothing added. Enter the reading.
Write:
5:26
